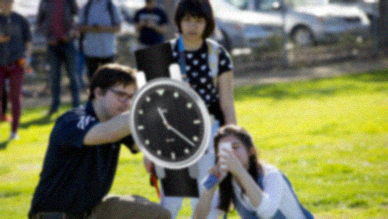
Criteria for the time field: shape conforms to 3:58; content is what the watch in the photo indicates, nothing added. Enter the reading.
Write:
11:22
